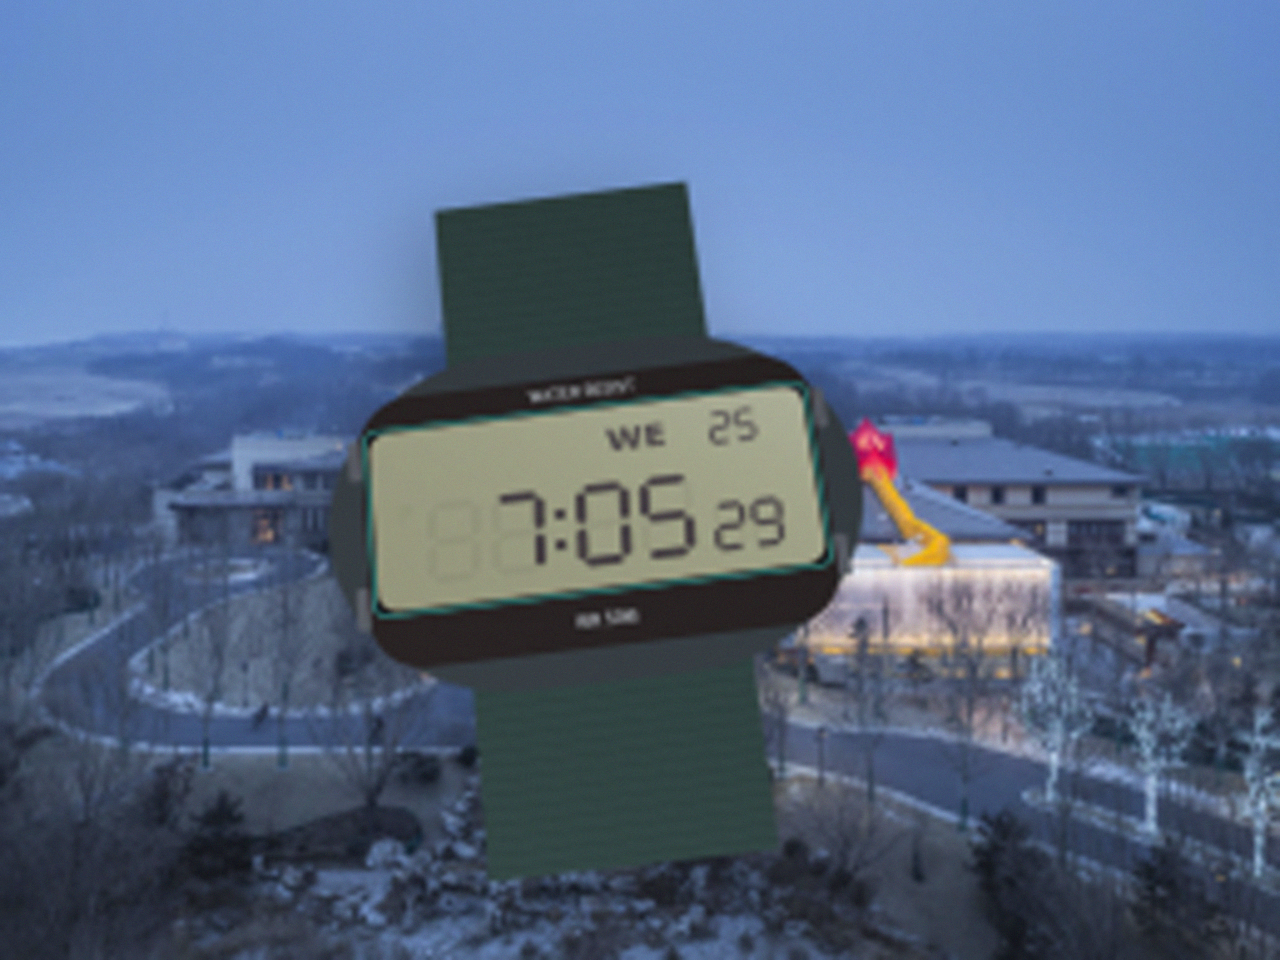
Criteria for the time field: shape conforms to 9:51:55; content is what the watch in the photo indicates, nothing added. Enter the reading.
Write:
7:05:29
